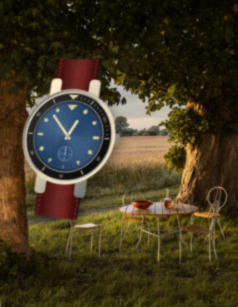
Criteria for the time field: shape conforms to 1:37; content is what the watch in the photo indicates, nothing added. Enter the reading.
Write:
12:53
